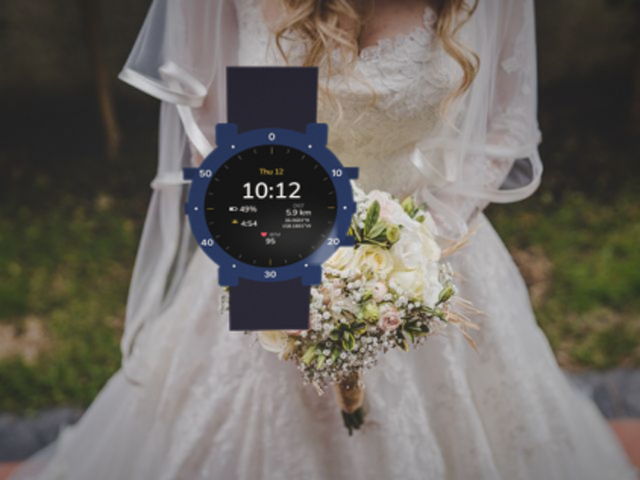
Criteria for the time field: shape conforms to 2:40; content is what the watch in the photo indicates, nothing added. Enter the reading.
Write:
10:12
